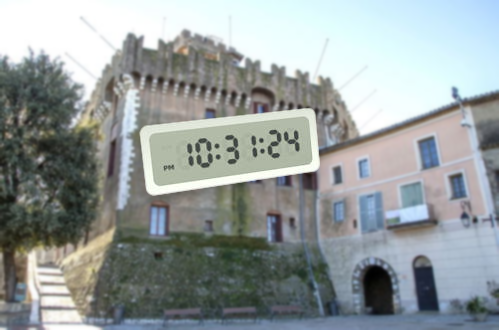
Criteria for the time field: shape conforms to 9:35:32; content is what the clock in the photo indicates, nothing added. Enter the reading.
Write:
10:31:24
